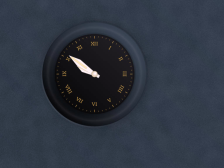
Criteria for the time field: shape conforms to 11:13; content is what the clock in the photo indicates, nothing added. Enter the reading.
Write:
9:51
